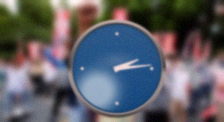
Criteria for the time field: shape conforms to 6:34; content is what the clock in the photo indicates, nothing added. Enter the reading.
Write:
2:14
